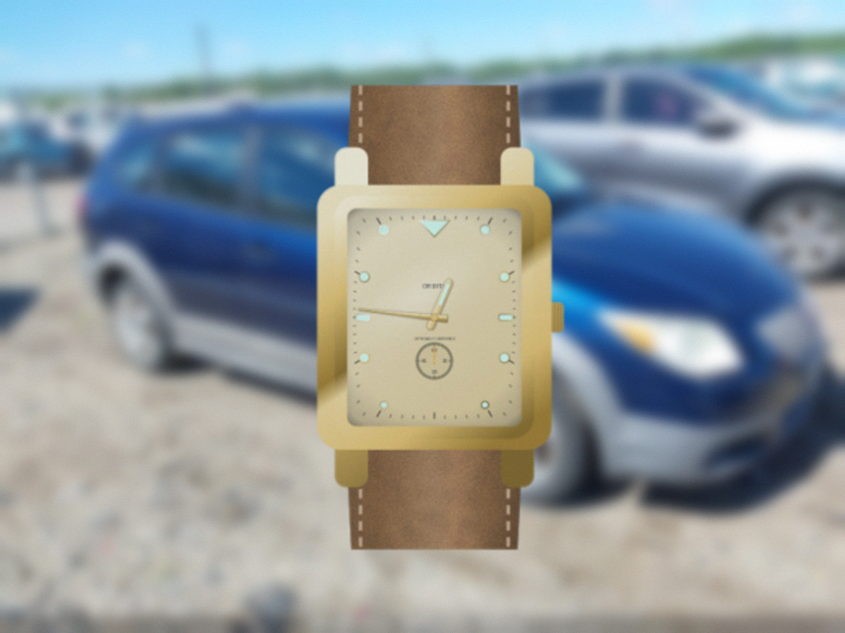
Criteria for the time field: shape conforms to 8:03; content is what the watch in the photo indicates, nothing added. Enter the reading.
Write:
12:46
